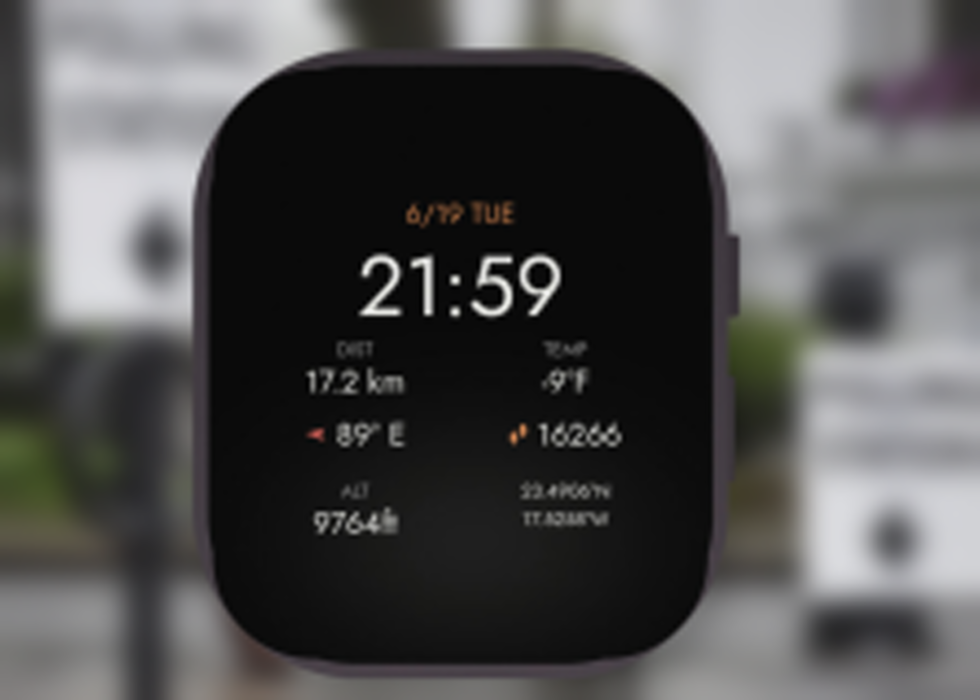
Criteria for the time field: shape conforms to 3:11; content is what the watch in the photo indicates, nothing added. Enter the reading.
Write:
21:59
